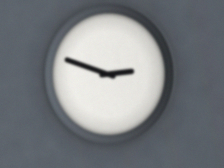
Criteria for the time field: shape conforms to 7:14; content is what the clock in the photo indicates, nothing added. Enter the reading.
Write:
2:48
